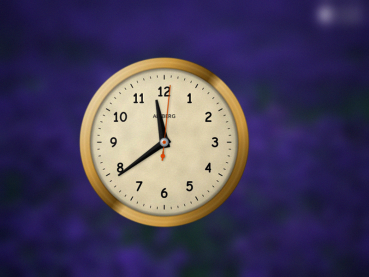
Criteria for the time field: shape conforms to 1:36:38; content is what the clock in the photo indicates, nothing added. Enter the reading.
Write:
11:39:01
